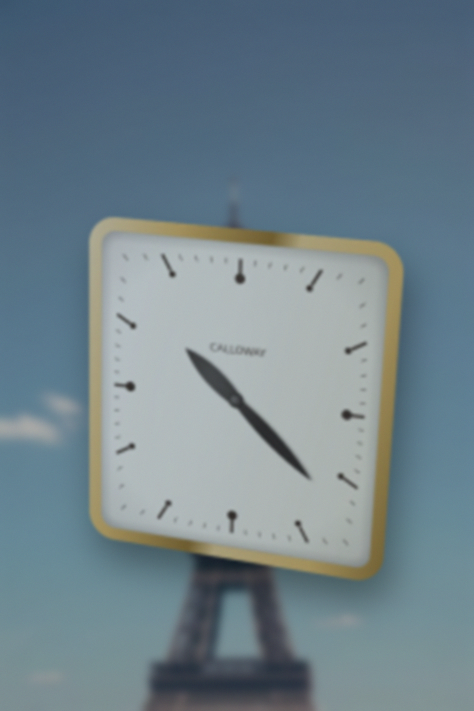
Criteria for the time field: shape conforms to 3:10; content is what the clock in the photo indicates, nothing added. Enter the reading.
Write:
10:22
